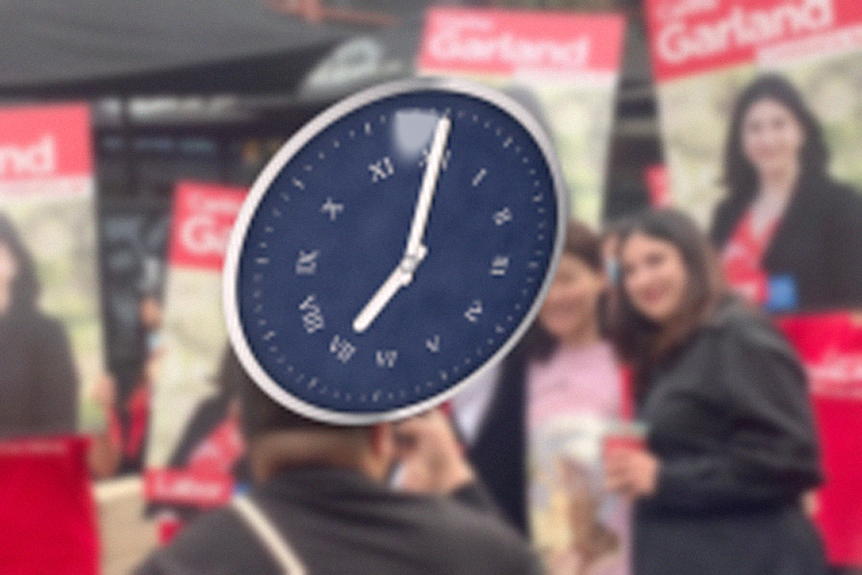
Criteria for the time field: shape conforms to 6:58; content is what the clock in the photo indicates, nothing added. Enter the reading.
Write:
7:00
